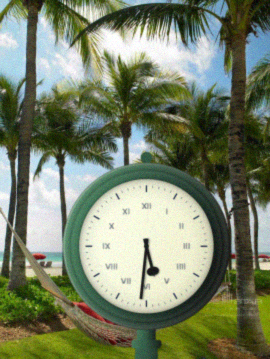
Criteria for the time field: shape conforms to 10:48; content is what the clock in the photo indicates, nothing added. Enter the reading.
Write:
5:31
